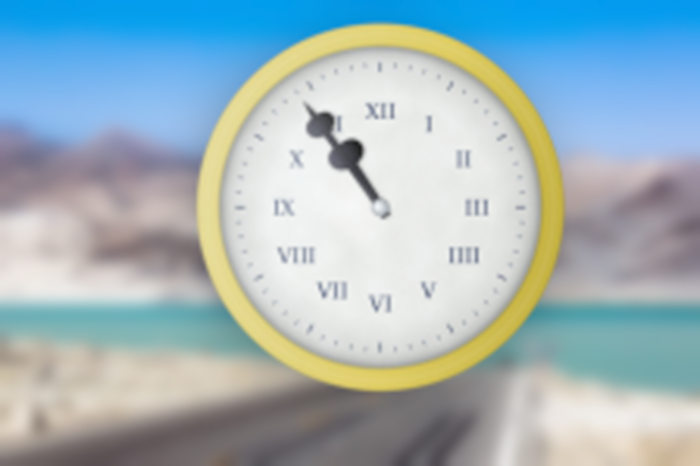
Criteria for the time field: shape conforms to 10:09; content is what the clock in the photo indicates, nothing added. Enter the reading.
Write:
10:54
